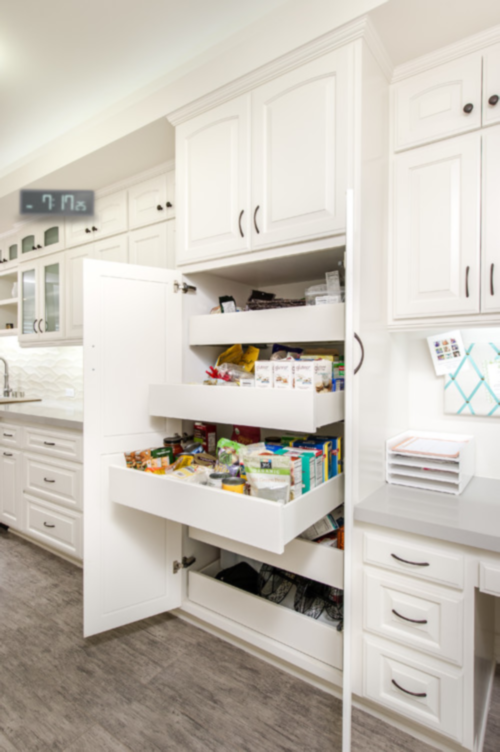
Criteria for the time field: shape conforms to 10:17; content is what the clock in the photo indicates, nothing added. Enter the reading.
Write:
7:17
